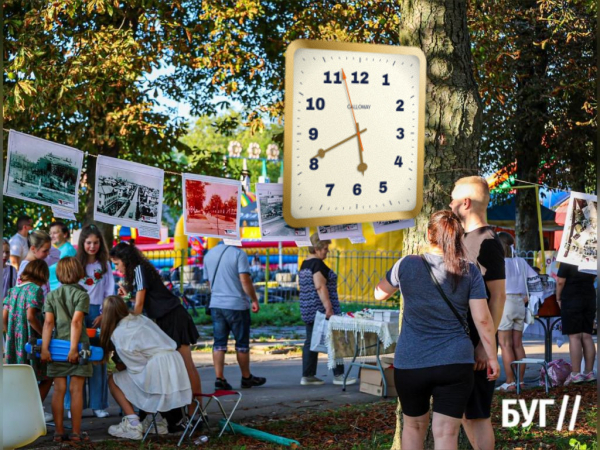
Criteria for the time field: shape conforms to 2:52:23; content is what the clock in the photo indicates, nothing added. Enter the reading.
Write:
5:40:57
